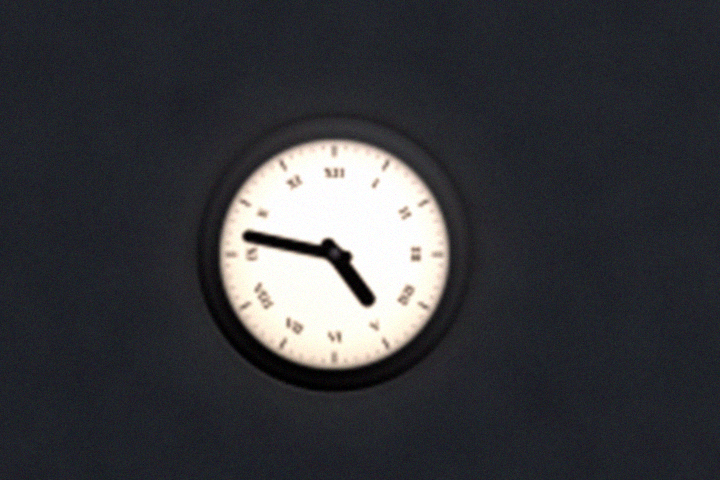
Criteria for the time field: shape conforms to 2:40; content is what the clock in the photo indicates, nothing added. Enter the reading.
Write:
4:47
